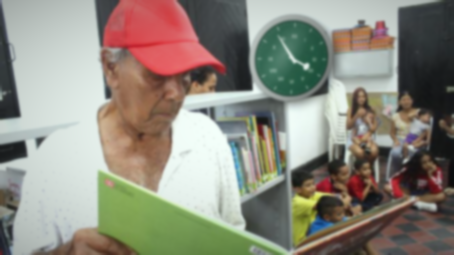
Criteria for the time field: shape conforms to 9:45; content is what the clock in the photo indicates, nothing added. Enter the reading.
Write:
3:54
